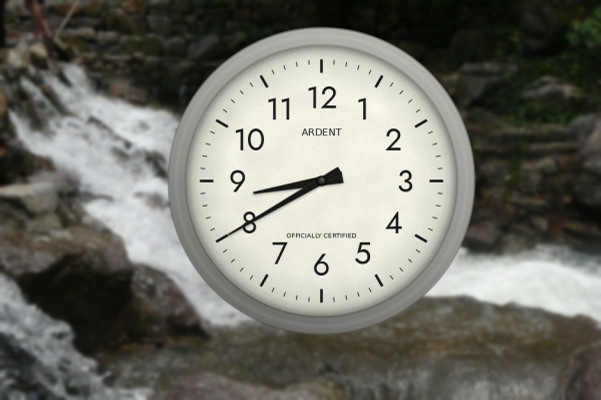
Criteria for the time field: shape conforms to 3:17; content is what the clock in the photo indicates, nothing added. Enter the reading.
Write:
8:40
